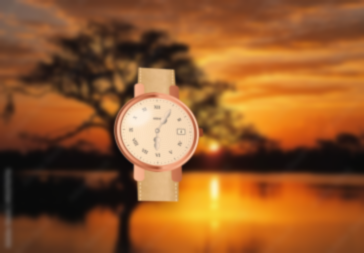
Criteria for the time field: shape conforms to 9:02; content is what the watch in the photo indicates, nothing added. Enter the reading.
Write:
6:05
